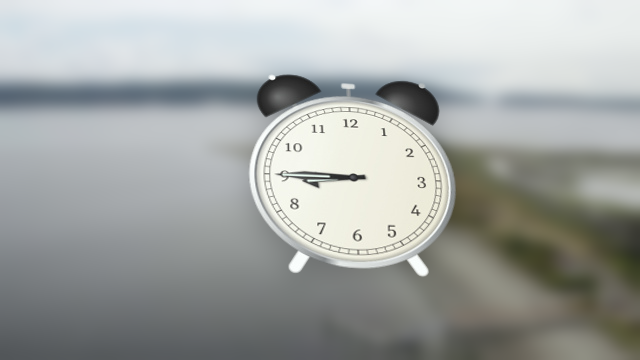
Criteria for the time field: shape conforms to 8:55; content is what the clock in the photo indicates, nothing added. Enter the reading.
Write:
8:45
